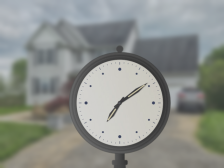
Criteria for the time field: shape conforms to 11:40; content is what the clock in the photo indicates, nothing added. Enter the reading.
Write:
7:09
